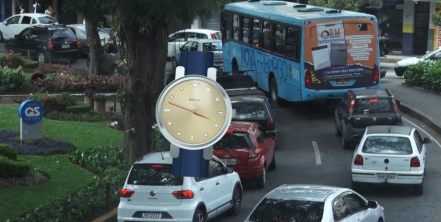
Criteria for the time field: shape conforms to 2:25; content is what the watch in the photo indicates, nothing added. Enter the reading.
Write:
3:48
